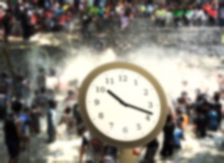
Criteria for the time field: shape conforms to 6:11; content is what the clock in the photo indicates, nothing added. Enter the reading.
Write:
10:18
